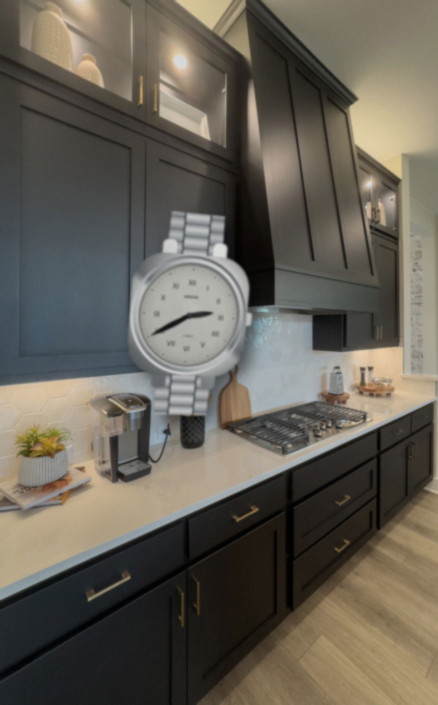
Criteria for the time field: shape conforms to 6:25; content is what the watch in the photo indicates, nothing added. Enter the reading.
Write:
2:40
